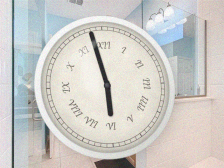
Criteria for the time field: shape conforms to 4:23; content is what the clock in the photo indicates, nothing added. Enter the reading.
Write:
5:58
